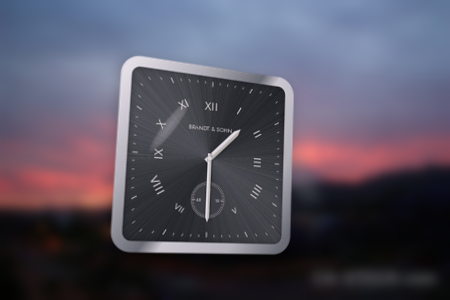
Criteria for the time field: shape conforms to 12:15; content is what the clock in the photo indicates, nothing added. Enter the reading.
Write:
1:30
